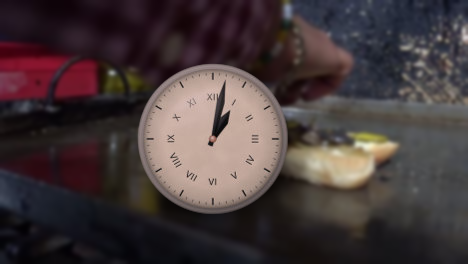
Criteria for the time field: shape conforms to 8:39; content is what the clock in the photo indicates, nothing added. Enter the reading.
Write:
1:02
